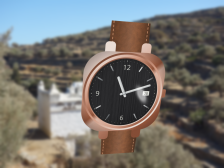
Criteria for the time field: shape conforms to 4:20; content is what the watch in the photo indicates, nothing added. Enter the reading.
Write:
11:12
